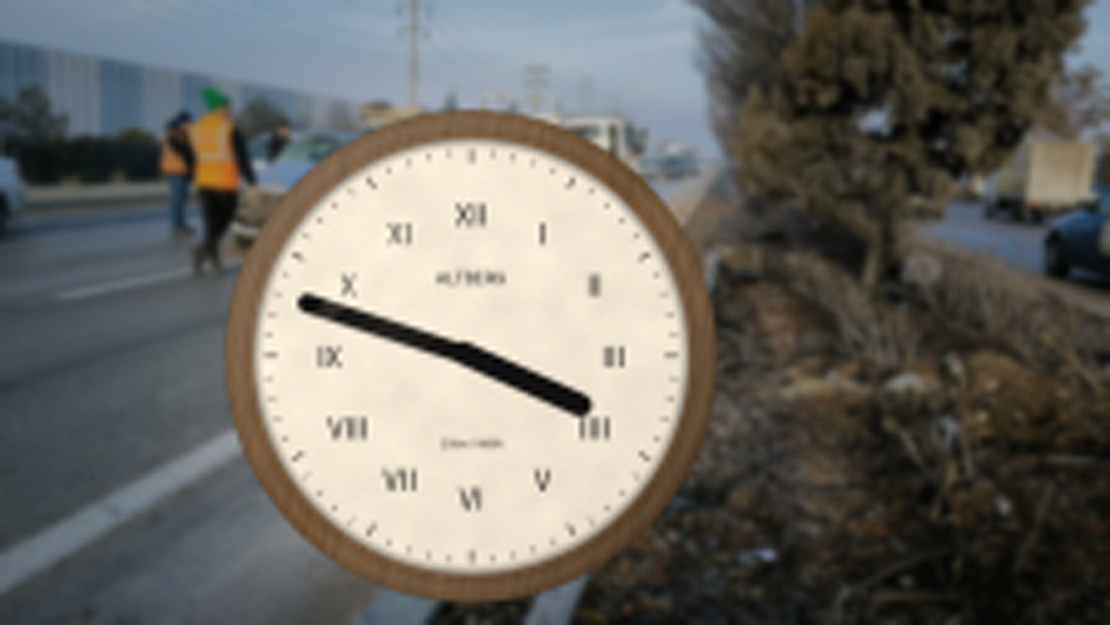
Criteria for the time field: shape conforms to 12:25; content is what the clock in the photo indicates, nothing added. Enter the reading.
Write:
3:48
